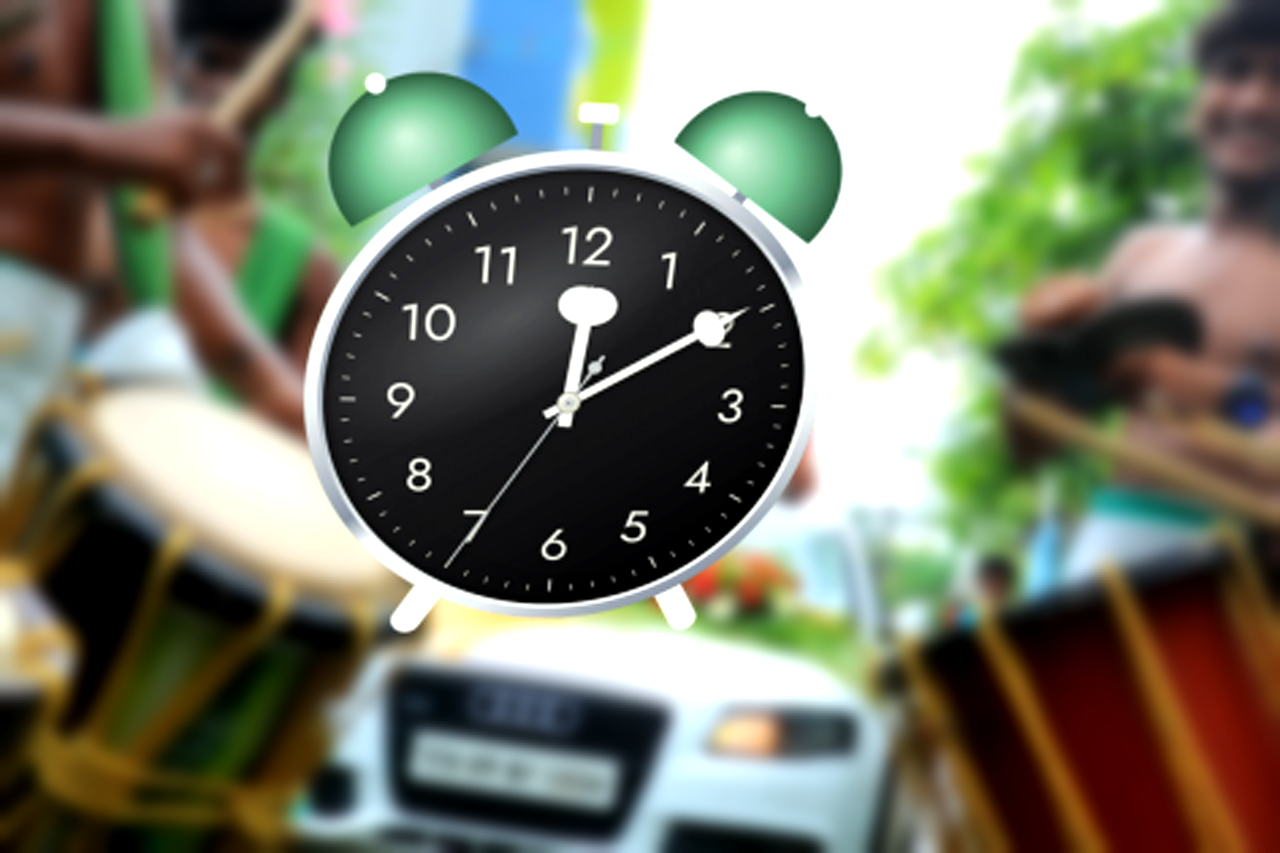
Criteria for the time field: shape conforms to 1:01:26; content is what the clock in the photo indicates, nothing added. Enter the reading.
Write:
12:09:35
